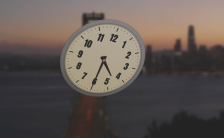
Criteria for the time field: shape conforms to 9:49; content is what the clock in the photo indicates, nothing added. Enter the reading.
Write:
4:30
